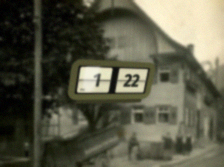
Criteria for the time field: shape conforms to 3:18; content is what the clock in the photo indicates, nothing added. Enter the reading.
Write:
1:22
